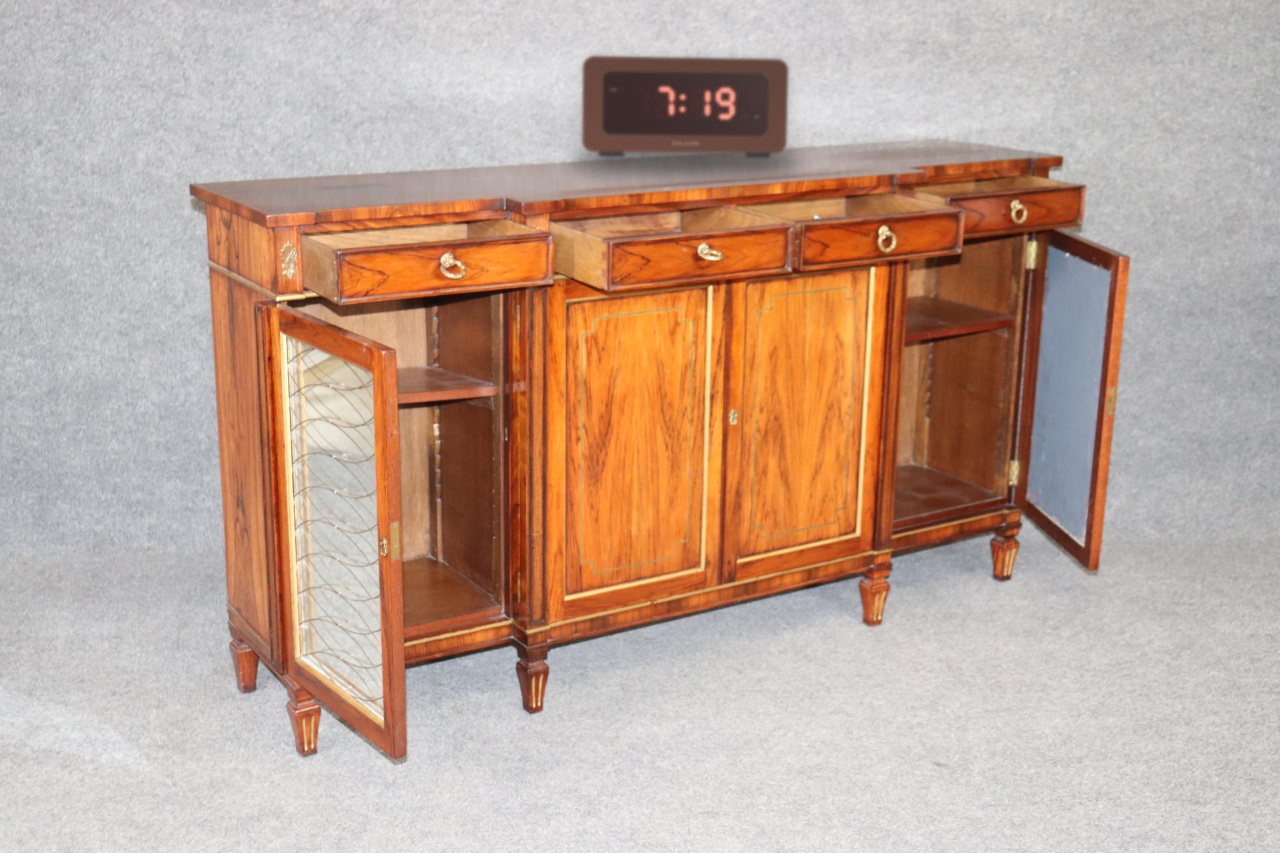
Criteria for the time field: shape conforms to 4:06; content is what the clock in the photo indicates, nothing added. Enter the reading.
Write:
7:19
